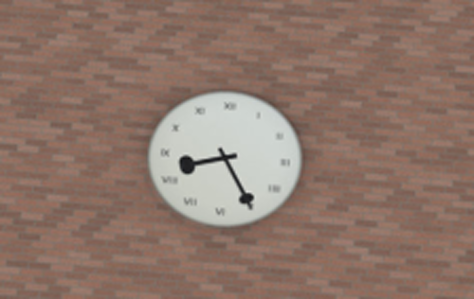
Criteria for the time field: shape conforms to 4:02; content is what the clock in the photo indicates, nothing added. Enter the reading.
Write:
8:25
